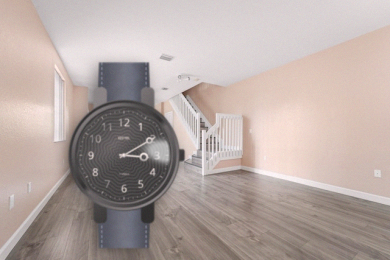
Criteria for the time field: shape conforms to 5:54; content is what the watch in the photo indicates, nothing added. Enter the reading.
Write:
3:10
